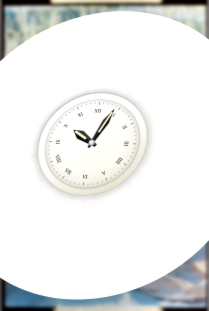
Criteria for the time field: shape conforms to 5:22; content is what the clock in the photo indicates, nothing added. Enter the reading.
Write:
10:04
